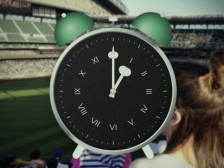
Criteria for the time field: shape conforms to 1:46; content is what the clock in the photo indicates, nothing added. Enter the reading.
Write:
1:00
